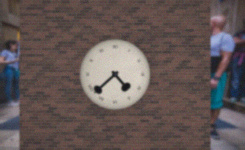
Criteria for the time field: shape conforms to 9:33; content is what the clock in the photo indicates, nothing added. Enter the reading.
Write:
4:38
